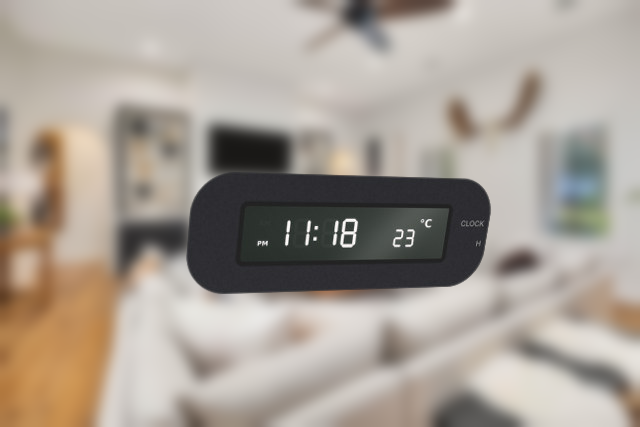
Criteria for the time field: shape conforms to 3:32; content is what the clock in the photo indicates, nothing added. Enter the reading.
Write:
11:18
